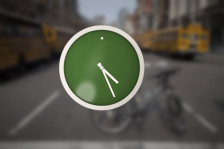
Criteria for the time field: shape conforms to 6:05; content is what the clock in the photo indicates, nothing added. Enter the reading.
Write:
4:26
